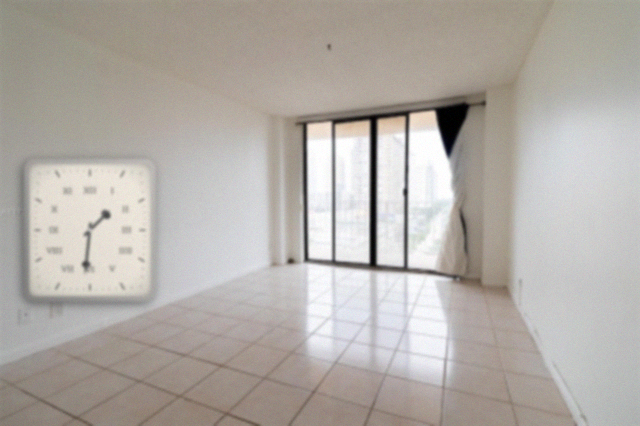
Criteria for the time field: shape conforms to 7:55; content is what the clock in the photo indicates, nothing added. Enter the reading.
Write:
1:31
